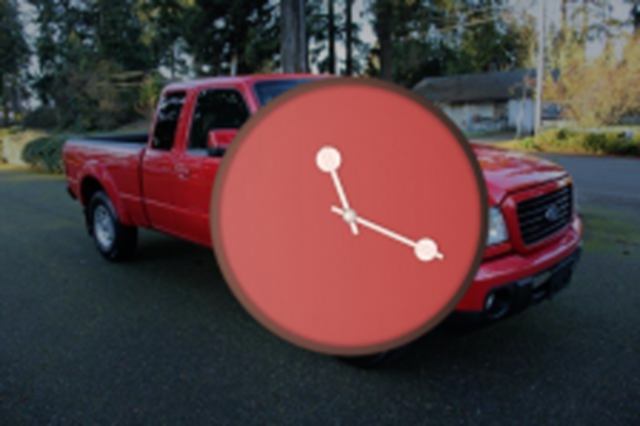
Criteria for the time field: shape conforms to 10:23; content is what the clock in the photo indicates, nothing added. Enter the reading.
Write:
11:19
